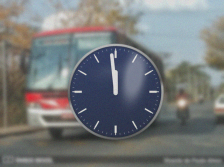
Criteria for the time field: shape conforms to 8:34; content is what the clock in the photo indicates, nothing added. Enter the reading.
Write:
11:59
